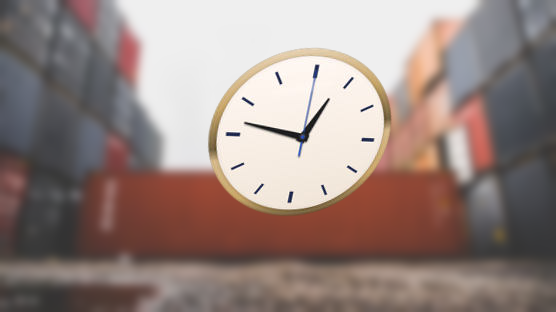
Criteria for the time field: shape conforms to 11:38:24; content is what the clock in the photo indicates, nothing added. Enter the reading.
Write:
12:47:00
